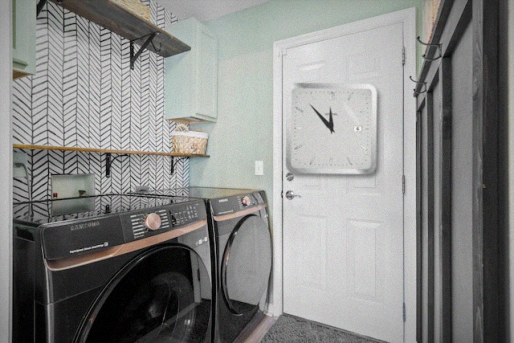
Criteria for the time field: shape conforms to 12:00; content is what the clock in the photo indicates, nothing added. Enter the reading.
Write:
11:53
